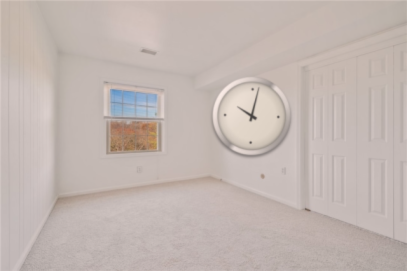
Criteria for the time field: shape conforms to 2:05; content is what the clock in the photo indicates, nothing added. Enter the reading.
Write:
10:02
